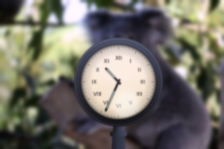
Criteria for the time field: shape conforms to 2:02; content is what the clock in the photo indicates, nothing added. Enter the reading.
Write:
10:34
